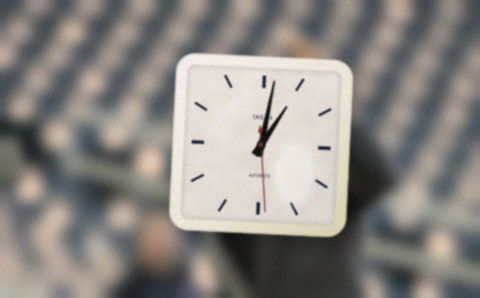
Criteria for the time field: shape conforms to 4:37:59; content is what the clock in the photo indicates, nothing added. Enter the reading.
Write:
1:01:29
